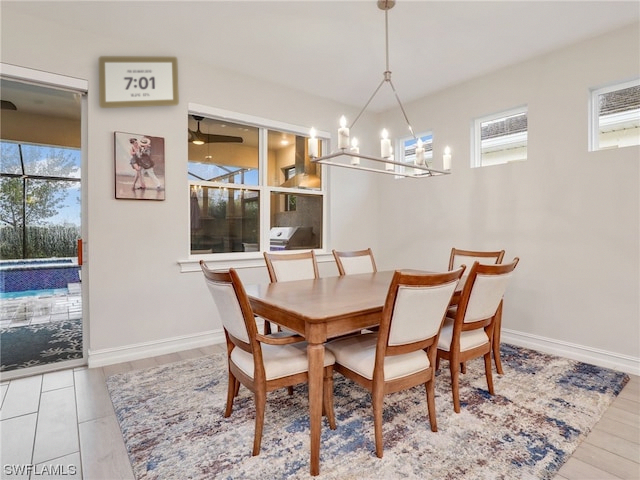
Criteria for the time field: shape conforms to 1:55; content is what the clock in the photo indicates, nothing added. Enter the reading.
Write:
7:01
